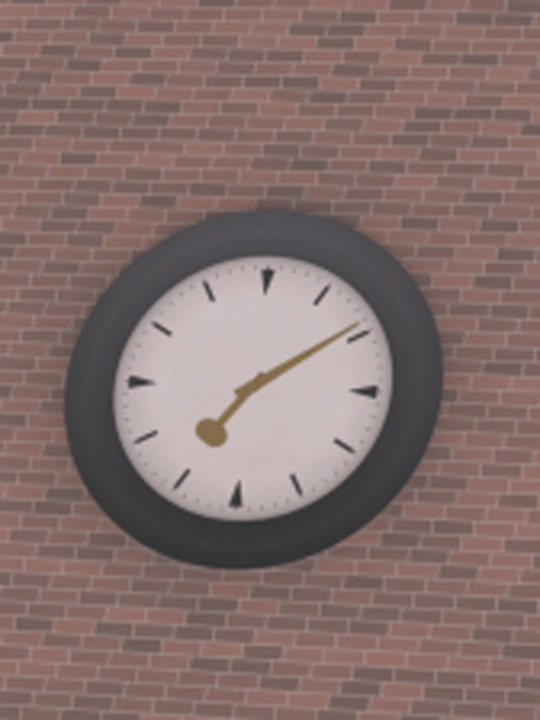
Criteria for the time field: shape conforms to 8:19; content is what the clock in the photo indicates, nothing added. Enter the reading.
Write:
7:09
